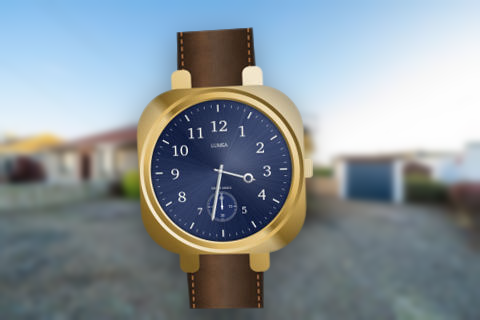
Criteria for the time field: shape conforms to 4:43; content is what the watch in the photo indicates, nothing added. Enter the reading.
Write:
3:32
